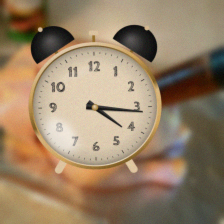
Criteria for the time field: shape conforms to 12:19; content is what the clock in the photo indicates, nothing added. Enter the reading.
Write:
4:16
